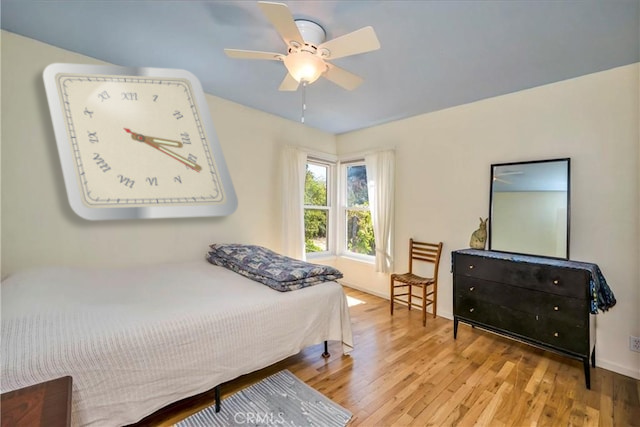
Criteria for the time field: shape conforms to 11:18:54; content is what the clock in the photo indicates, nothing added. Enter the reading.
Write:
3:20:21
